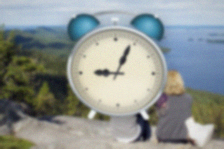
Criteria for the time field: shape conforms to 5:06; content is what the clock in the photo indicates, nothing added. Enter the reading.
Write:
9:04
